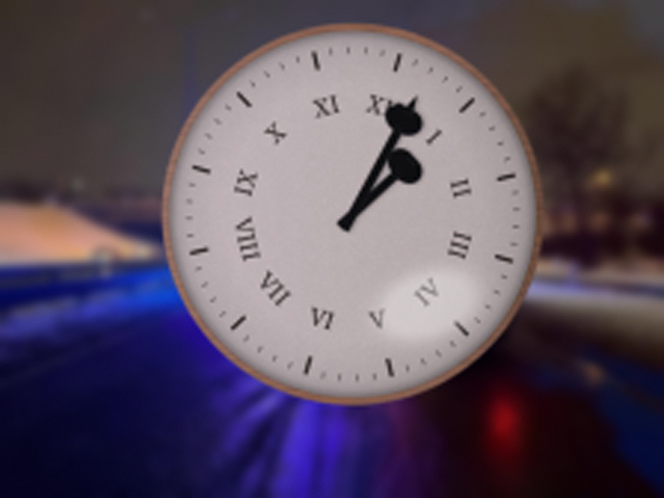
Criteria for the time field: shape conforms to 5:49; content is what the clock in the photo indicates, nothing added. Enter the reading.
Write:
1:02
